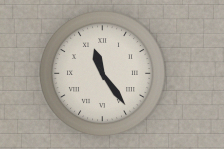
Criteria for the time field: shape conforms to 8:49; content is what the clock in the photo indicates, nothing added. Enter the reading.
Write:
11:24
